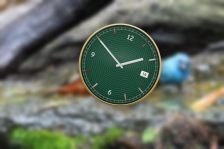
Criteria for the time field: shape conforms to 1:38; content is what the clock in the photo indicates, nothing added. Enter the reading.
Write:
1:50
